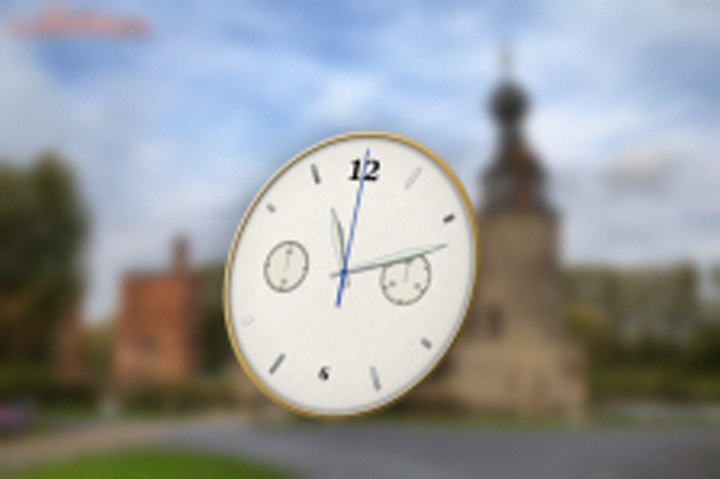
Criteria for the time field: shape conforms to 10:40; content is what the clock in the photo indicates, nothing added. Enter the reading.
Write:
11:12
